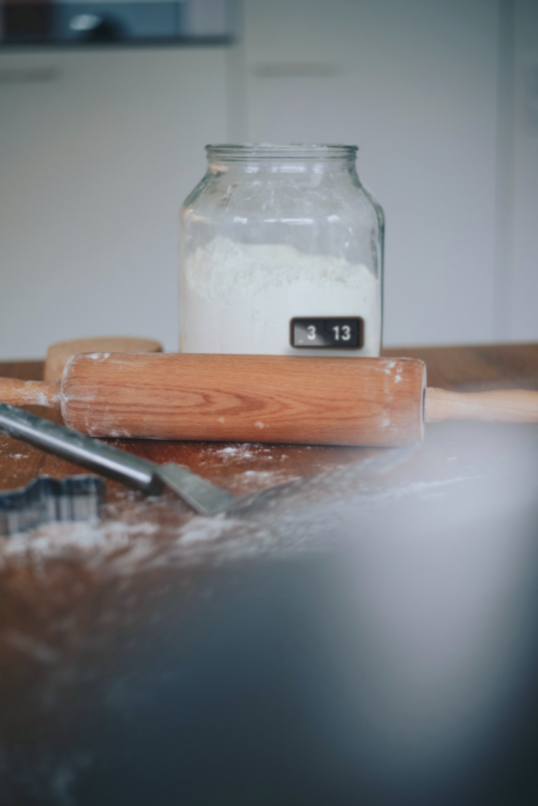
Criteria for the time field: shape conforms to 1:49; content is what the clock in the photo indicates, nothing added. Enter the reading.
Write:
3:13
